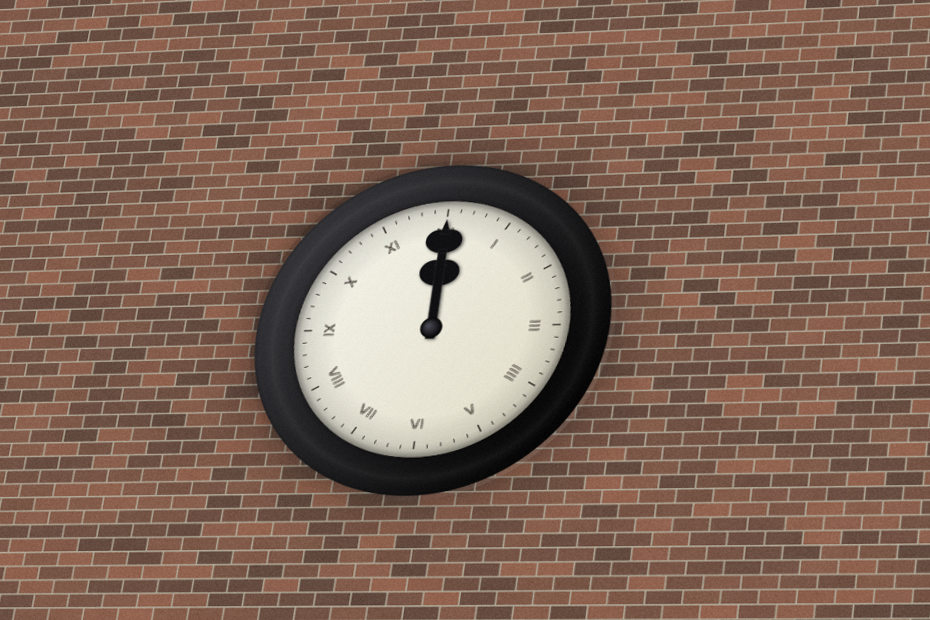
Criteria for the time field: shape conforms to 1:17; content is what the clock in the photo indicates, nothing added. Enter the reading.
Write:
12:00
